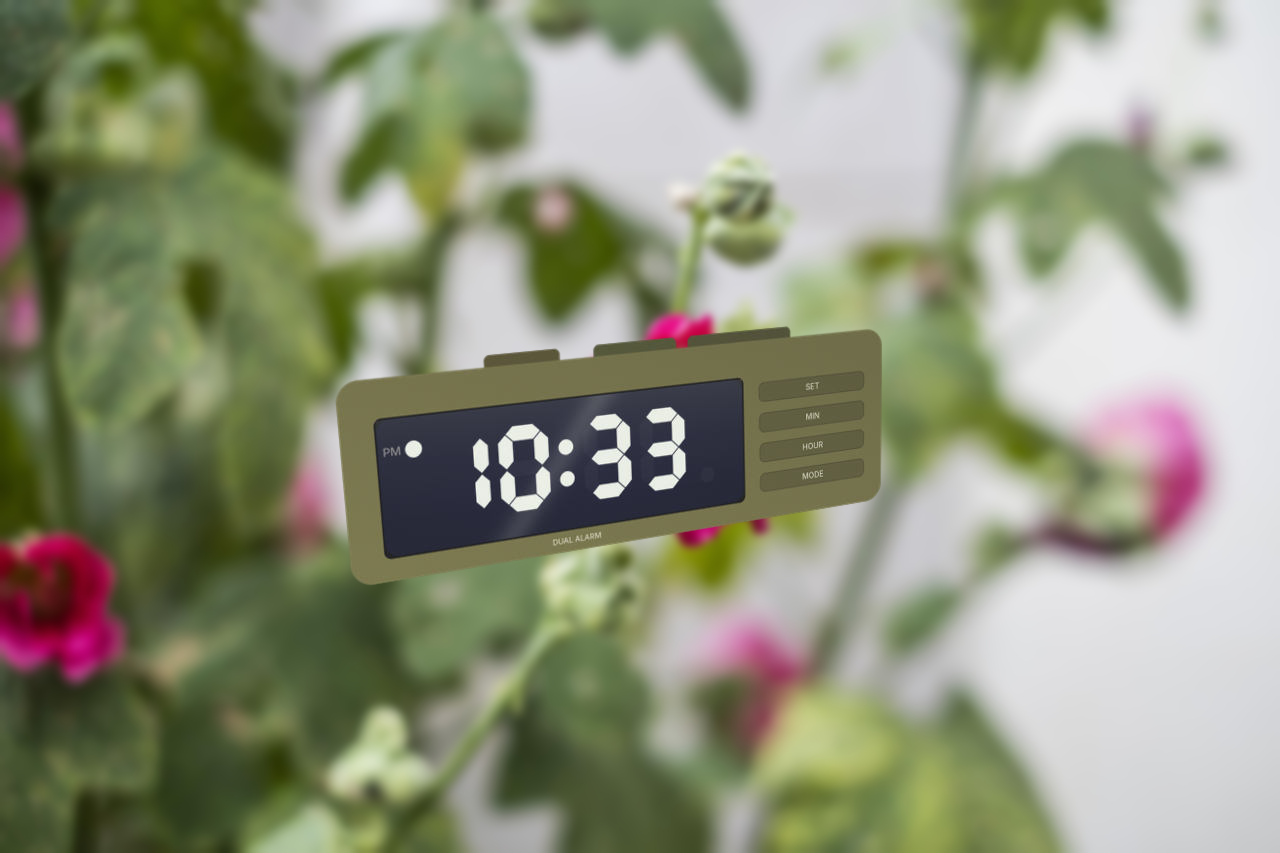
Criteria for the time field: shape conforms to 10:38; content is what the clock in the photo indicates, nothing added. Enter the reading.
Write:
10:33
